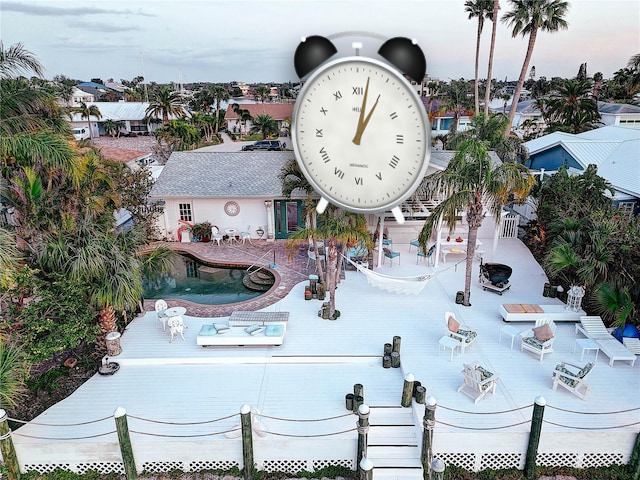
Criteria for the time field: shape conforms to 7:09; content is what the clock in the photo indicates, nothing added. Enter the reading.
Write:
1:02
